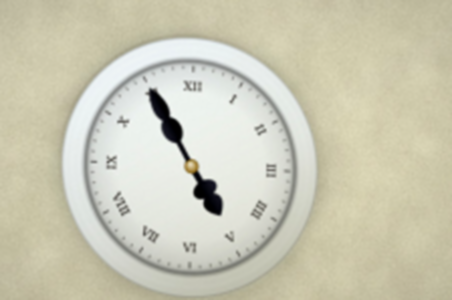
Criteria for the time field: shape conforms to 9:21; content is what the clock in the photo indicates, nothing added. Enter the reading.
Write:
4:55
